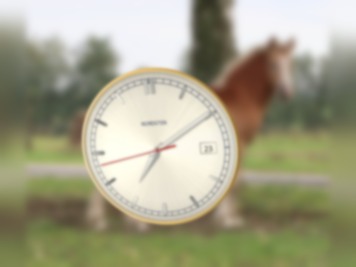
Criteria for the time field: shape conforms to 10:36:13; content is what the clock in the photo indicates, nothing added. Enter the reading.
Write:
7:09:43
